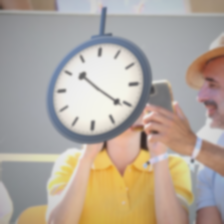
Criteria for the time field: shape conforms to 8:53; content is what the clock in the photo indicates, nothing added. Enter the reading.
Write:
10:21
